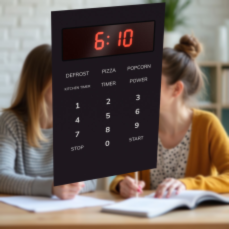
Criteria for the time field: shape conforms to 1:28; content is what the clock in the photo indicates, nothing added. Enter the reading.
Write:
6:10
